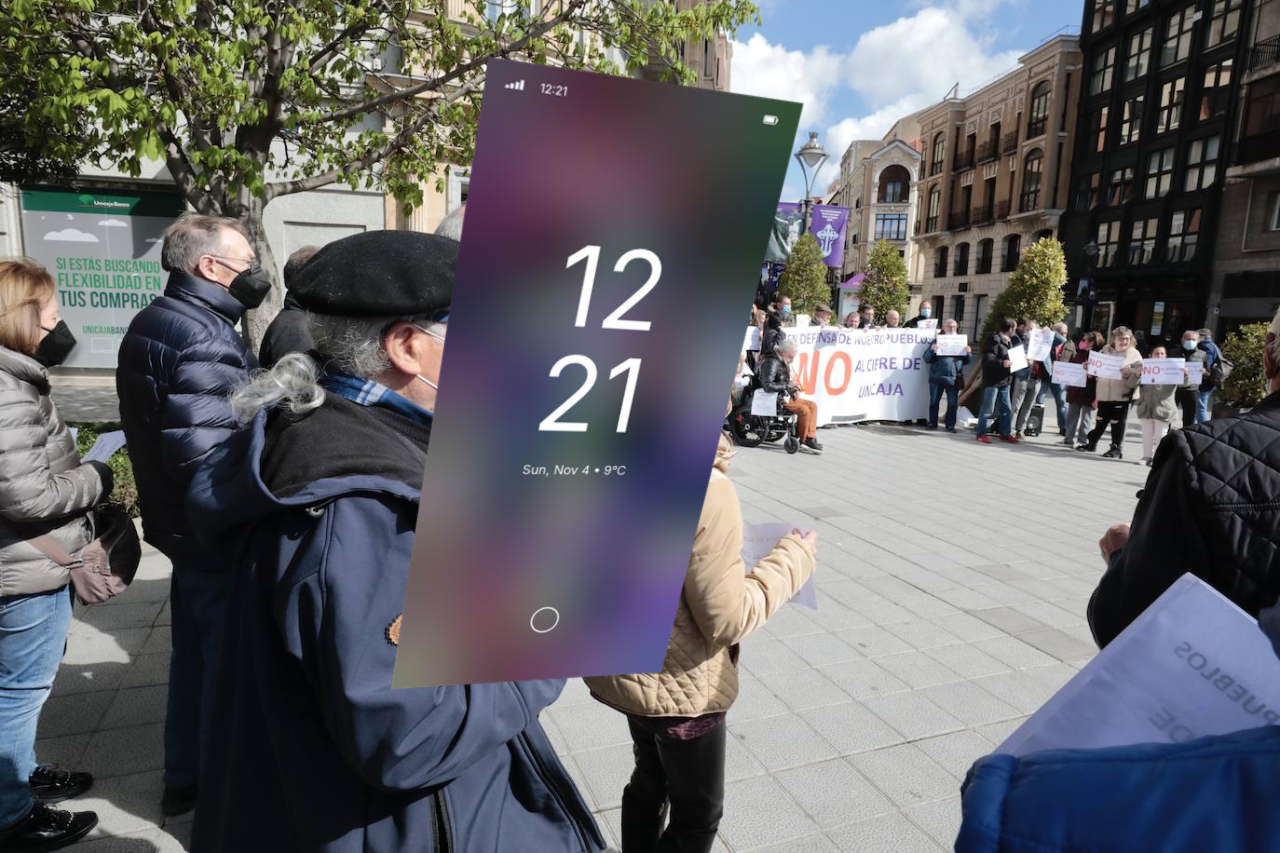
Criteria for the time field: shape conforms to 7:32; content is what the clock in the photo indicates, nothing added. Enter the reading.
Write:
12:21
